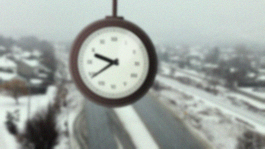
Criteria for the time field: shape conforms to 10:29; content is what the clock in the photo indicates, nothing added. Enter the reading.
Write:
9:39
